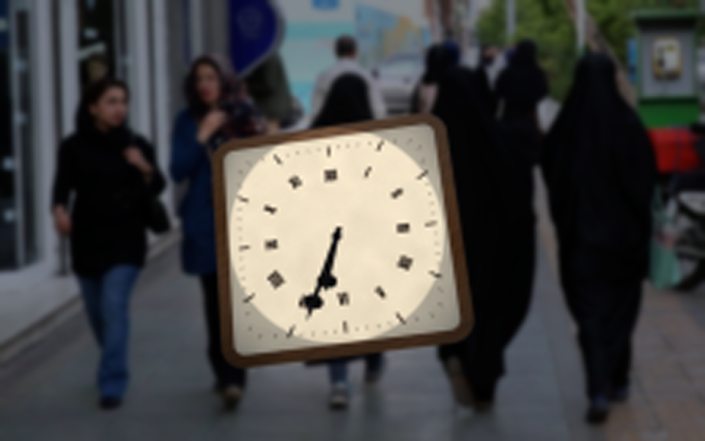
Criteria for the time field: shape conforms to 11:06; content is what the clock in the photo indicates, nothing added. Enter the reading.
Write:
6:34
